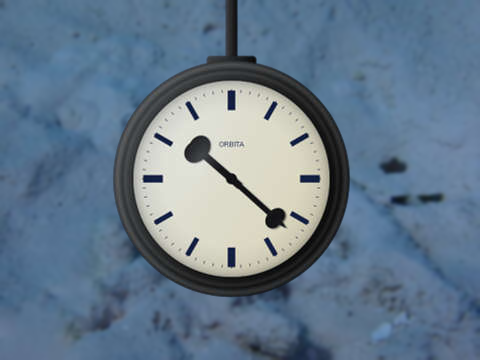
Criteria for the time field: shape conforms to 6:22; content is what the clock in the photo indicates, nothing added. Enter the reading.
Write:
10:22
